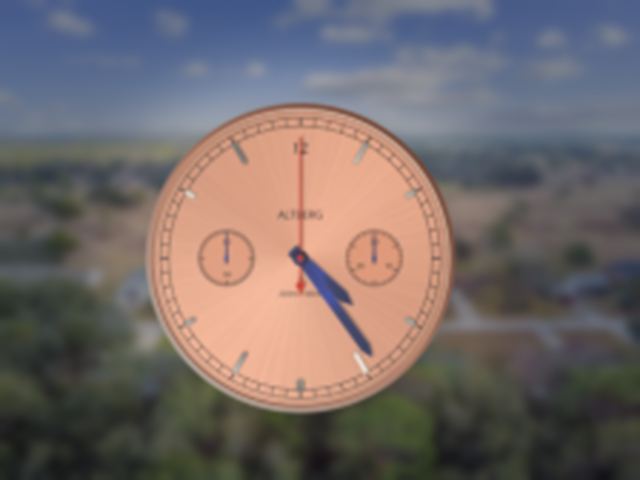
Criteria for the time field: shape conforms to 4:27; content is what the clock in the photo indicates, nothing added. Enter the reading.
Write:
4:24
